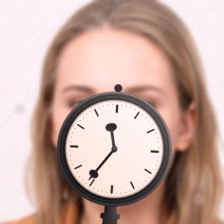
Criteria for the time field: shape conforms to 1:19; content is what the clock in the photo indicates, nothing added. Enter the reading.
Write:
11:36
